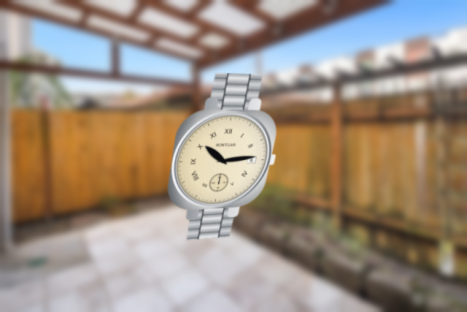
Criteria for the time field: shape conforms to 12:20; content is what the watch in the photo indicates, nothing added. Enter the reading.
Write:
10:14
